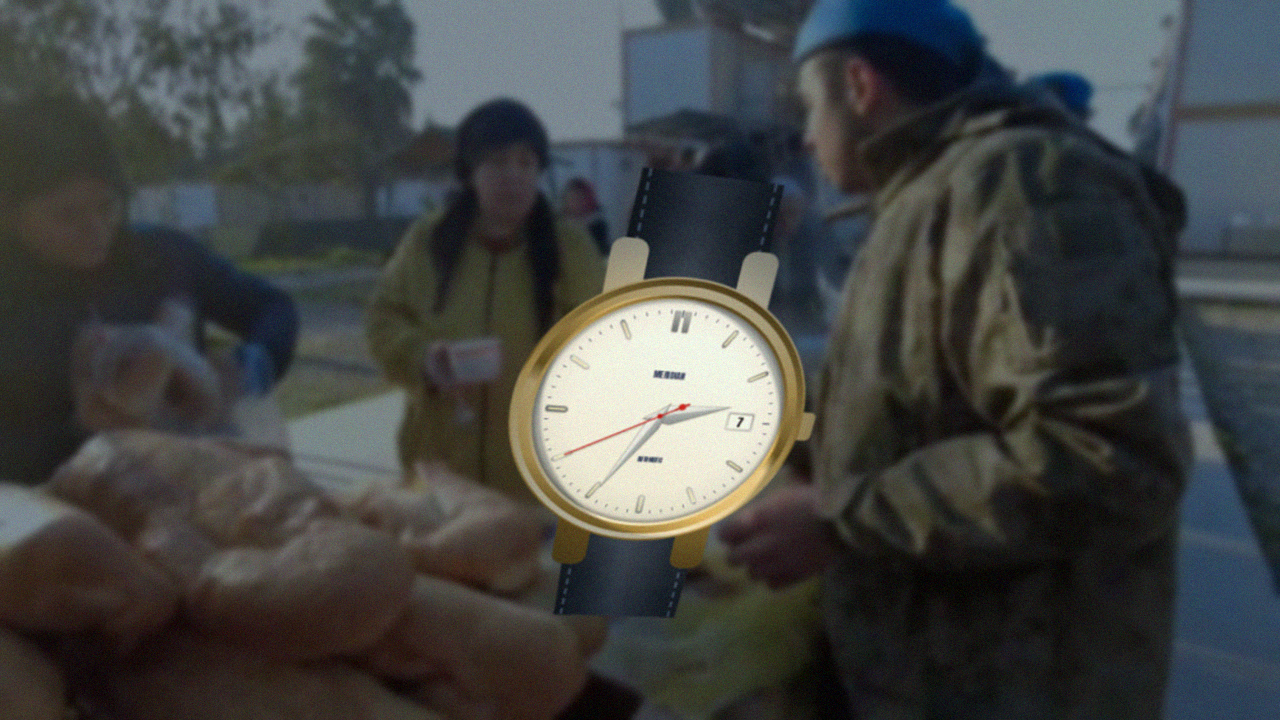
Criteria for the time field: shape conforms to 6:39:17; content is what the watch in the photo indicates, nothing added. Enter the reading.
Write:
2:34:40
